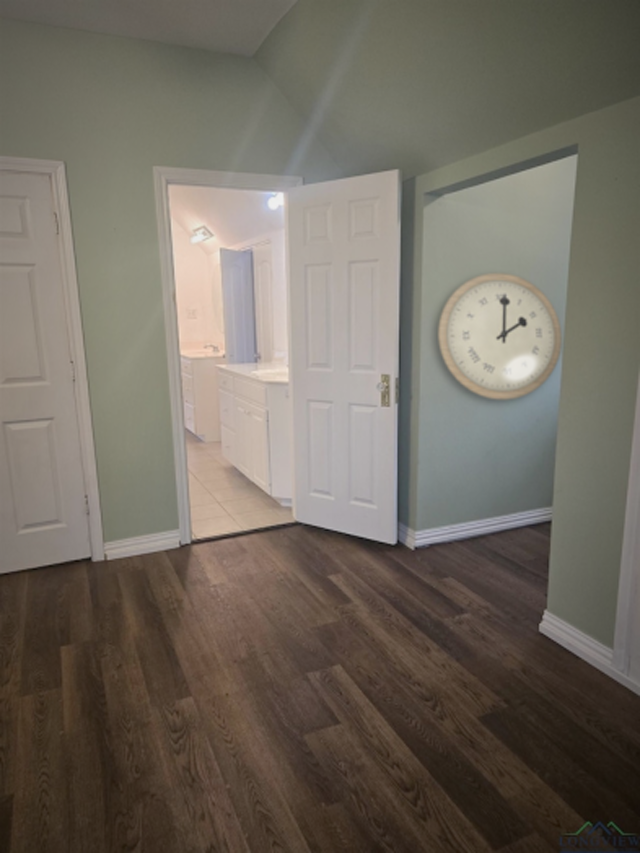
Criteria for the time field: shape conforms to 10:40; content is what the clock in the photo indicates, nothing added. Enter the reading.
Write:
2:01
